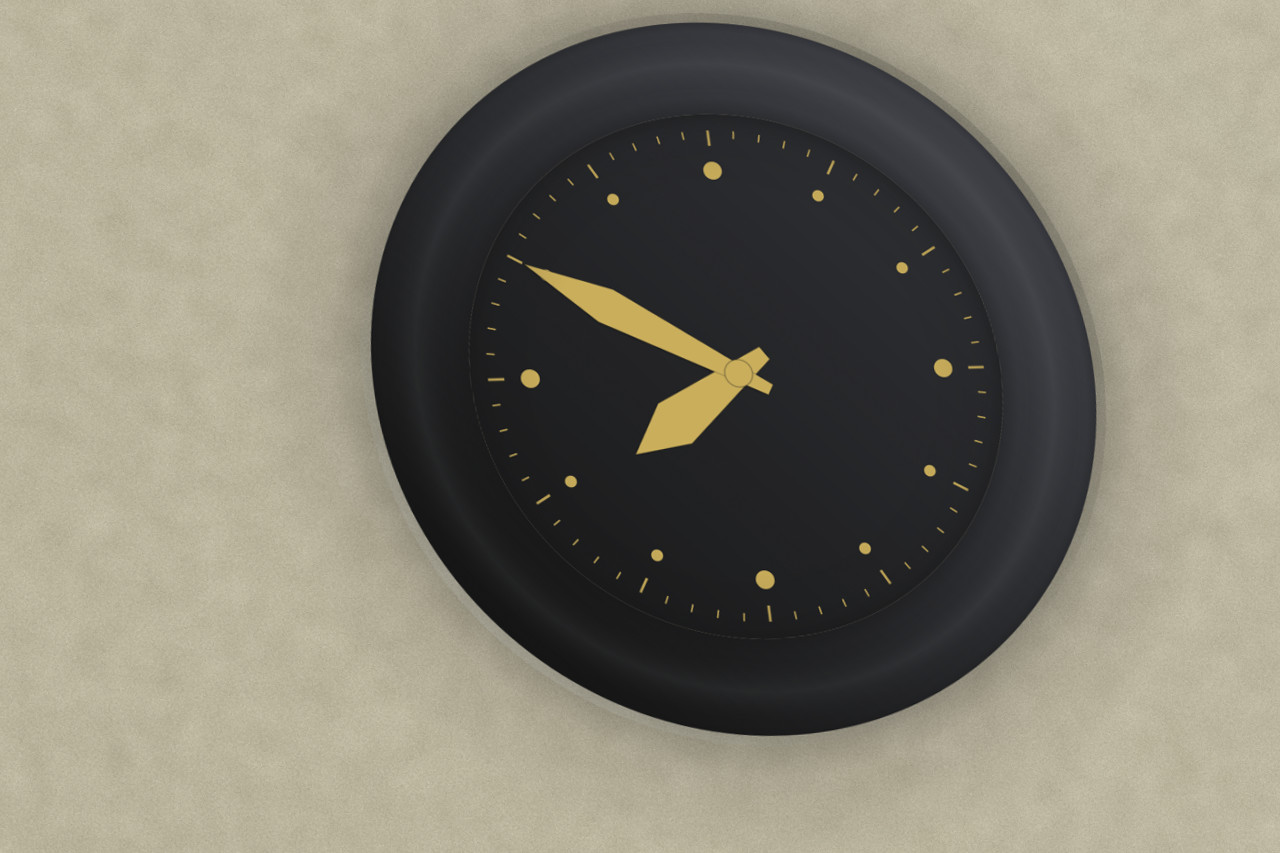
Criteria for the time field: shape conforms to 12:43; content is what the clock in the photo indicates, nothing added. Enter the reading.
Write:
7:50
